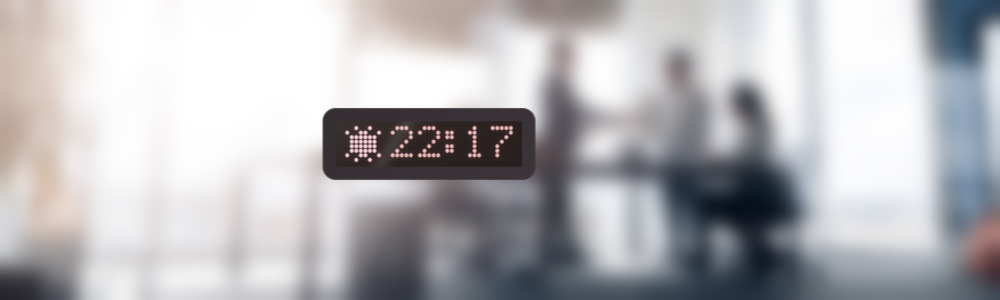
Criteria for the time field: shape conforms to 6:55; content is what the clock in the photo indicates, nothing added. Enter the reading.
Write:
22:17
